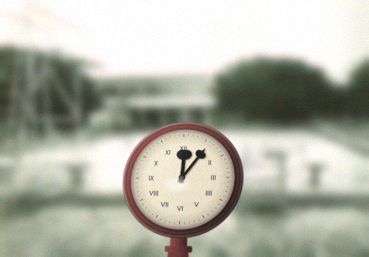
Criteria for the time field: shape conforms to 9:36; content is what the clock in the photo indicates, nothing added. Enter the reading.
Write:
12:06
